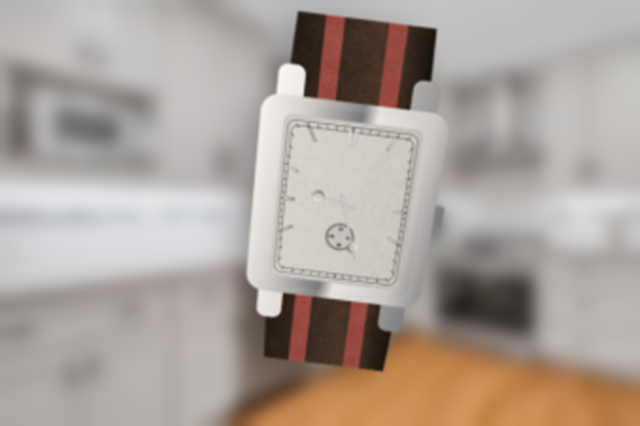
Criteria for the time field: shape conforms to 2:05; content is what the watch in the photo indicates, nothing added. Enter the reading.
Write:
9:27
